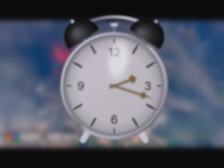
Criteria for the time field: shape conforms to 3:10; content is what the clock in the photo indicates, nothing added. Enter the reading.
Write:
2:18
